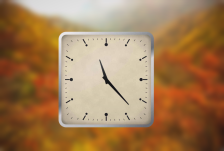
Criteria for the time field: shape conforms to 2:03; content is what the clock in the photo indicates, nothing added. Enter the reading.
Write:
11:23
